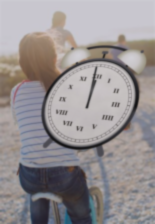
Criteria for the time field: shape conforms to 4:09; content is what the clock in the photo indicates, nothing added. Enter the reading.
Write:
11:59
